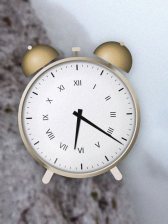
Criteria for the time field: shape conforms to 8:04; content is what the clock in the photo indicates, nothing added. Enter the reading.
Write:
6:21
